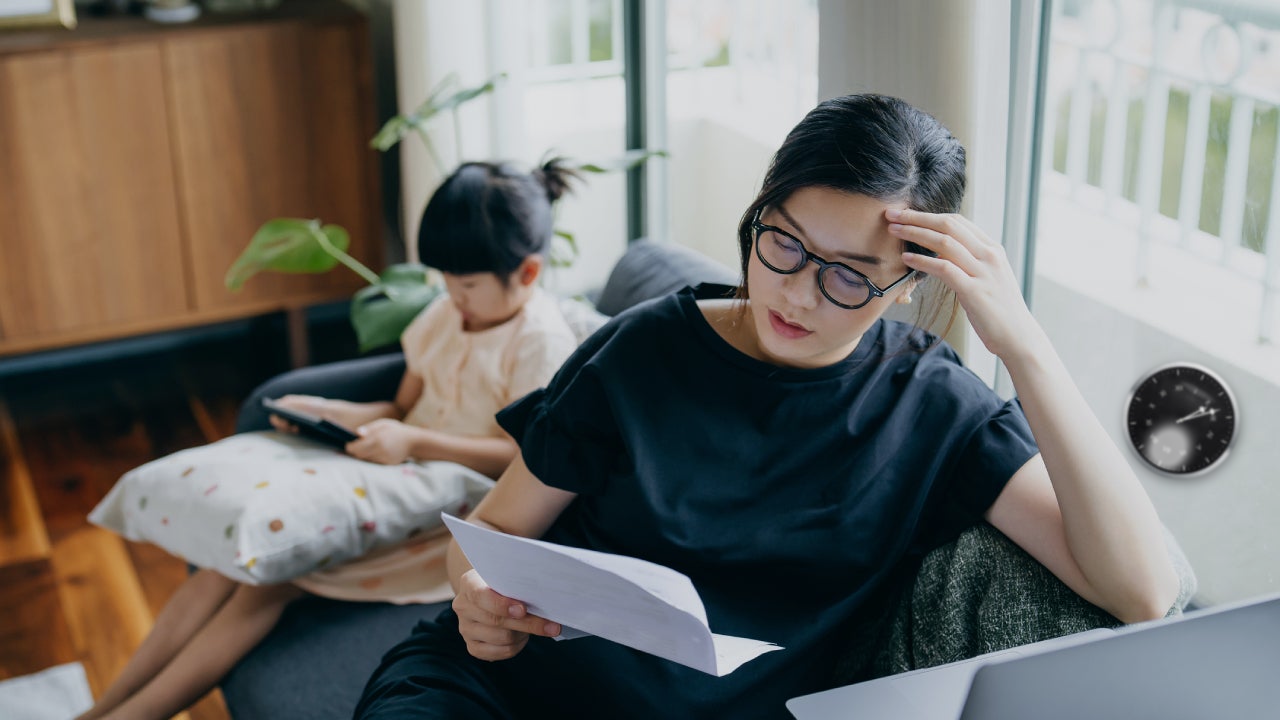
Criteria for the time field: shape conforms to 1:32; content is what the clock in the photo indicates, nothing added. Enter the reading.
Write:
2:13
